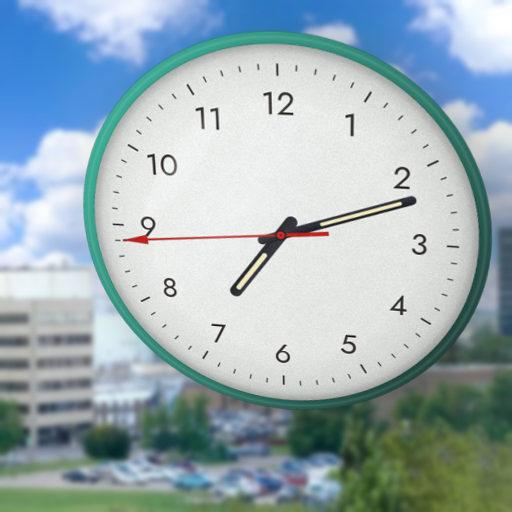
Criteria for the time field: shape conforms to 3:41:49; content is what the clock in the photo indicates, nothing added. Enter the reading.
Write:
7:11:44
